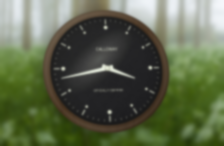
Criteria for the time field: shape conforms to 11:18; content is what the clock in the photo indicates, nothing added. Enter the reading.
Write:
3:43
